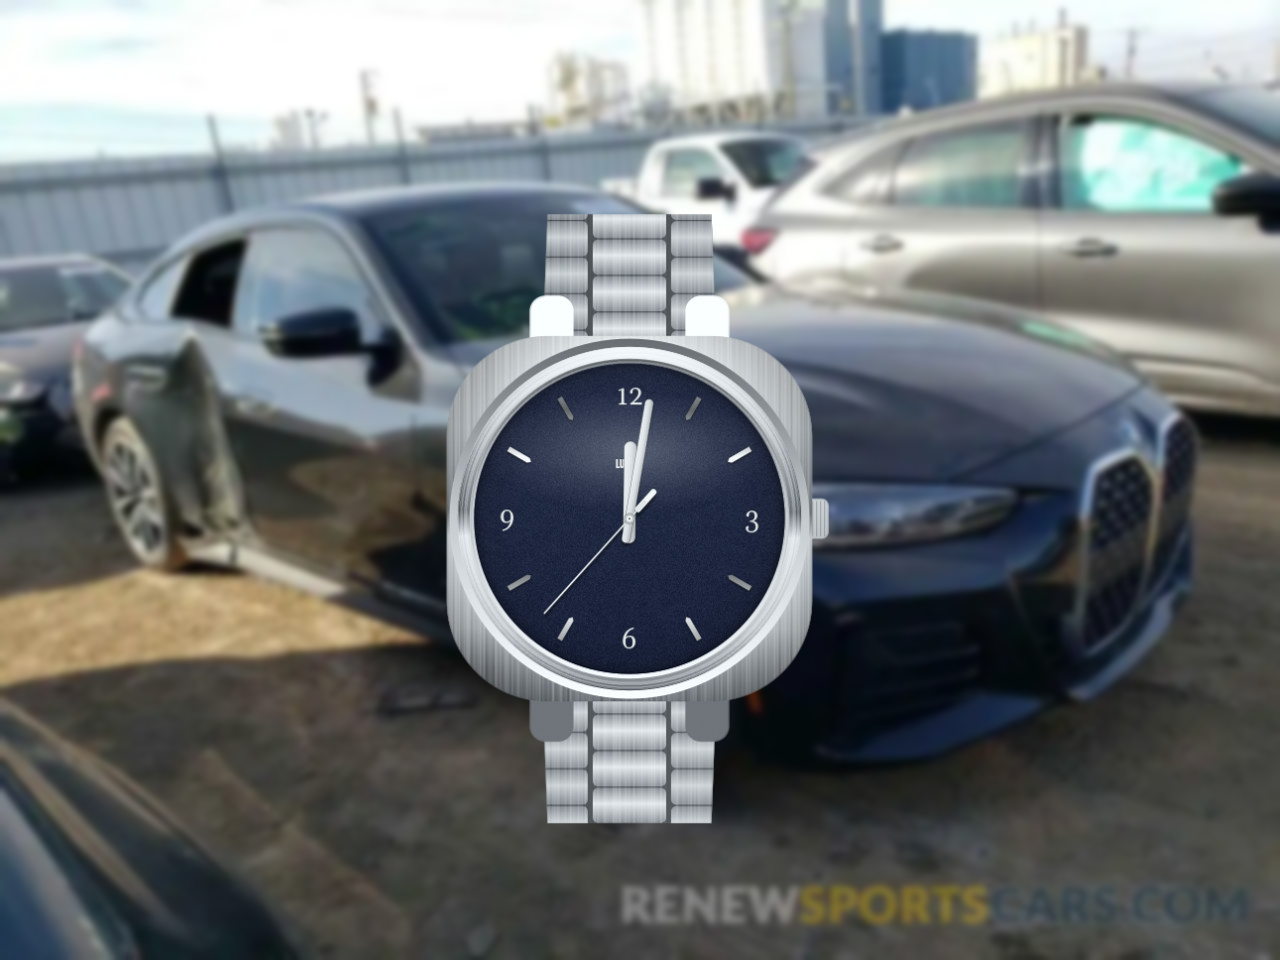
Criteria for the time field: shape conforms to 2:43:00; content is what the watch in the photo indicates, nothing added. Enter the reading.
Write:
12:01:37
